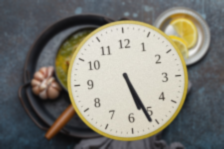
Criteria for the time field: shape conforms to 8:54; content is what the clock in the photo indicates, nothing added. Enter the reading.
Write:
5:26
